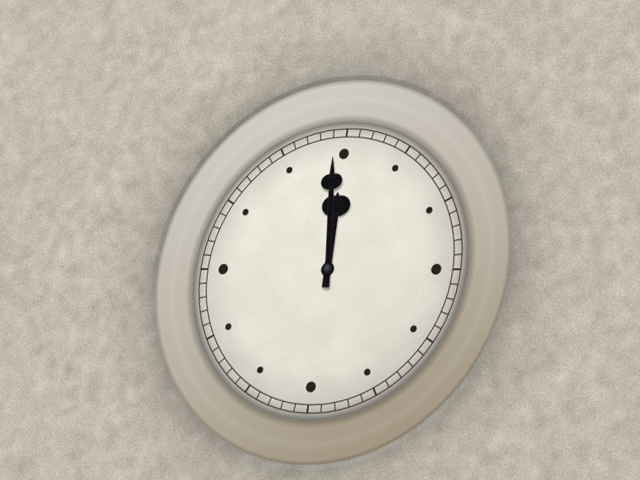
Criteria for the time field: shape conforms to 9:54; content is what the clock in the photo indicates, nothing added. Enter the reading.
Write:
11:59
